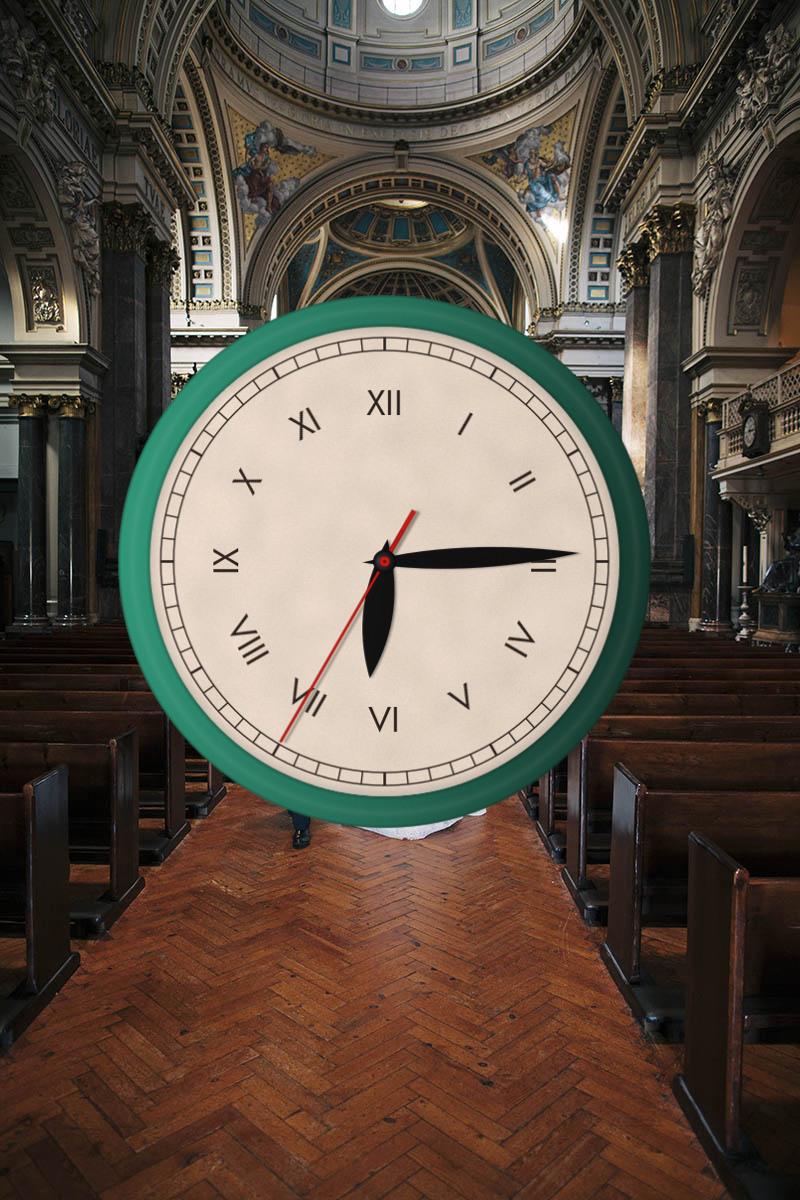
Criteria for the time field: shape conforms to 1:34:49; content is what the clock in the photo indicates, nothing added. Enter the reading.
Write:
6:14:35
